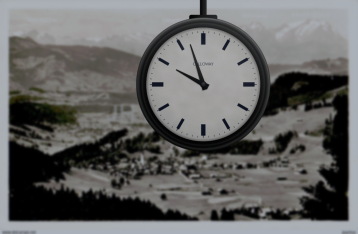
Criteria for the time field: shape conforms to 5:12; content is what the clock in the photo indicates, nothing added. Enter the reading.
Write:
9:57
